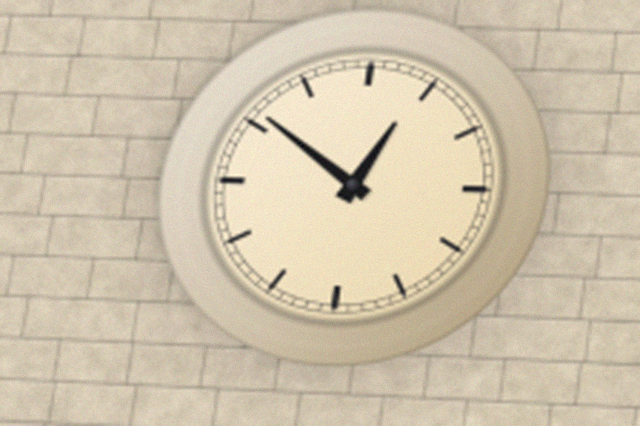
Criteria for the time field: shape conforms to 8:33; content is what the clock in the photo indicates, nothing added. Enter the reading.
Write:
12:51
